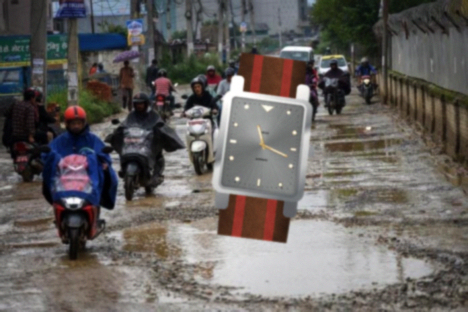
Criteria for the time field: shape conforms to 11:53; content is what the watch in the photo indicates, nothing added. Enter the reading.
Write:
11:18
